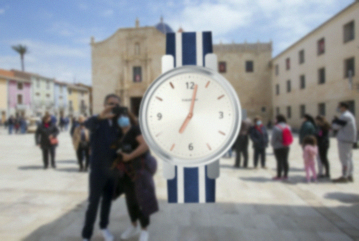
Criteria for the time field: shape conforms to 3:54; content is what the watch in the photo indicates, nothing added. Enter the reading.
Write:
7:02
